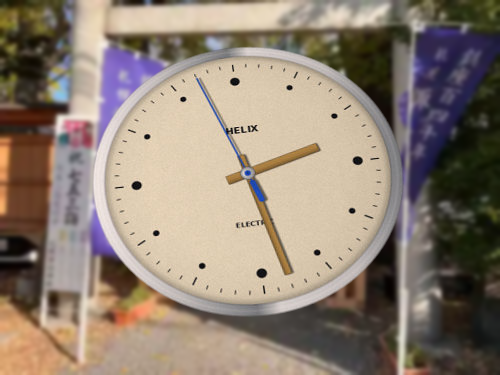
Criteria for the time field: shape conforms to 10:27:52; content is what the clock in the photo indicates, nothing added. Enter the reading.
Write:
2:27:57
